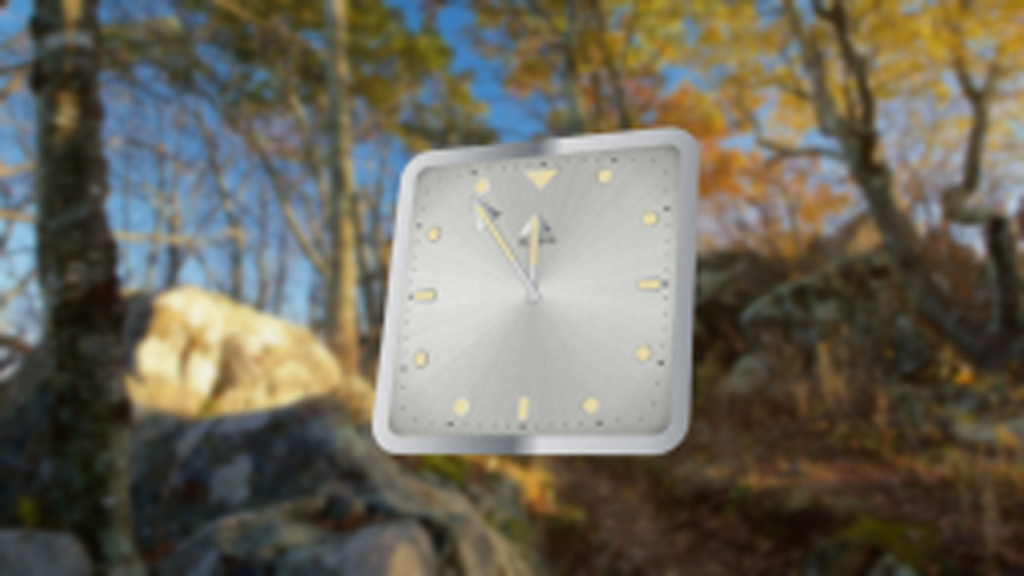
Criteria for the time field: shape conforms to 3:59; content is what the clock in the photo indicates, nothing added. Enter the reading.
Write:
11:54
